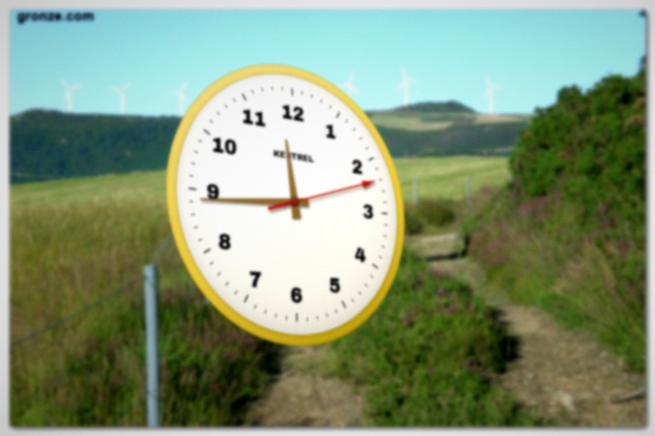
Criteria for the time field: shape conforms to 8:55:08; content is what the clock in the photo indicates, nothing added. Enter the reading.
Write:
11:44:12
